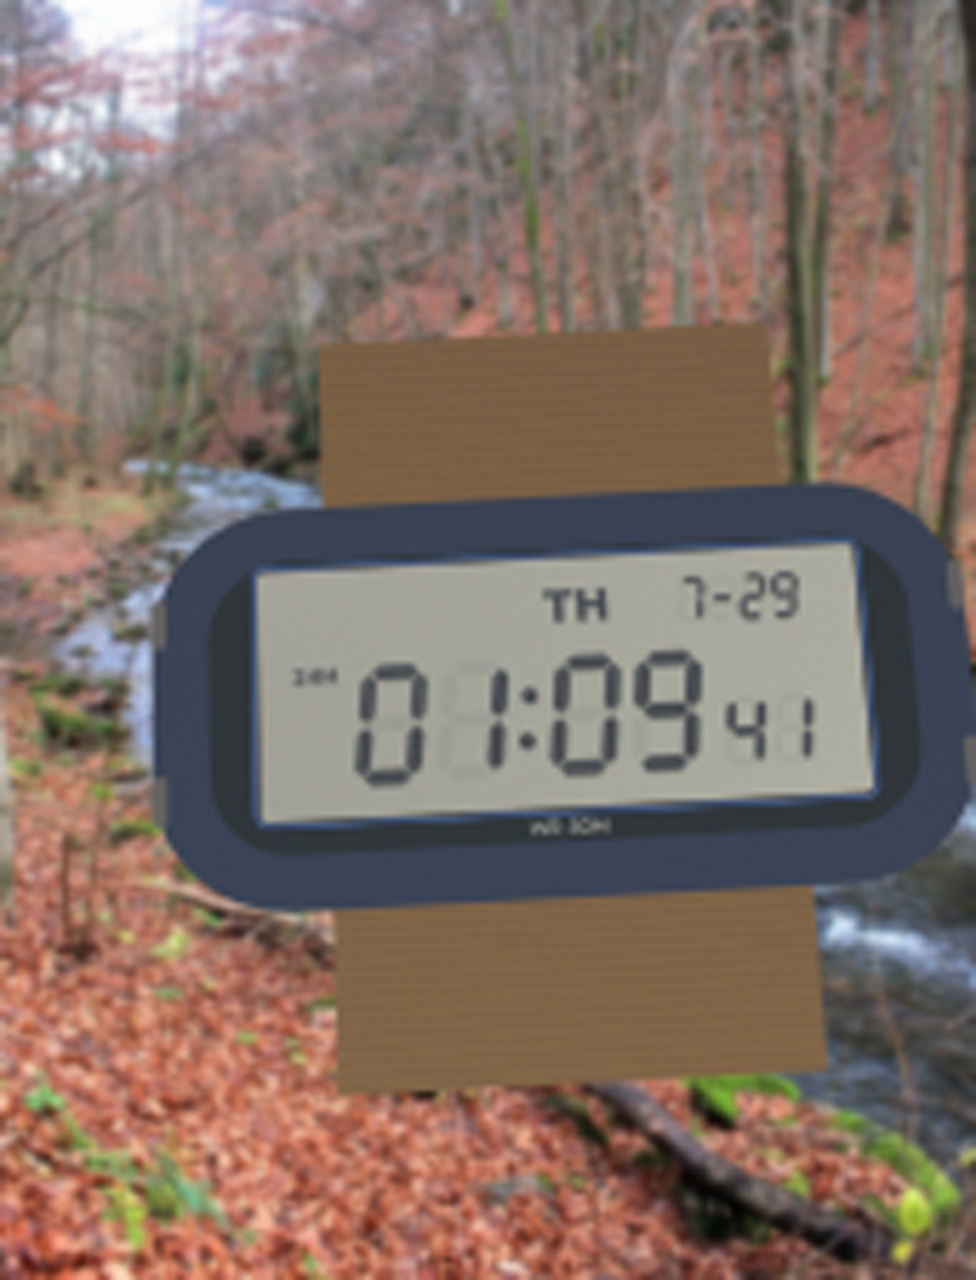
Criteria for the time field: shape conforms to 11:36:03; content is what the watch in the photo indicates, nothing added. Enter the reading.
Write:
1:09:41
